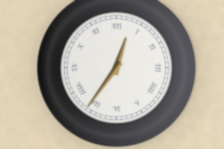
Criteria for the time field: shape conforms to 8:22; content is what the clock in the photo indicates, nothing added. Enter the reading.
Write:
12:36
